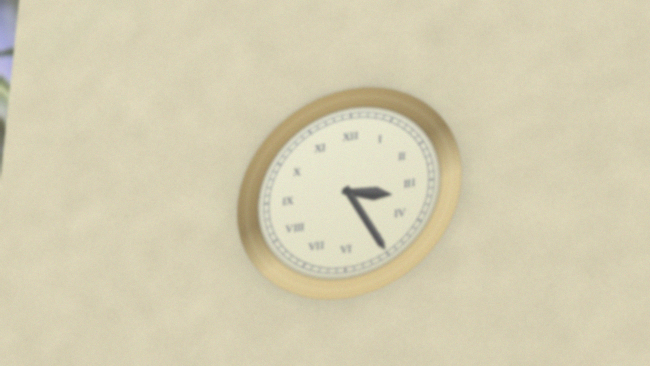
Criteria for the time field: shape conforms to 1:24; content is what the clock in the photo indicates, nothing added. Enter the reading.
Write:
3:25
